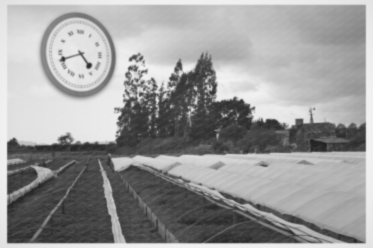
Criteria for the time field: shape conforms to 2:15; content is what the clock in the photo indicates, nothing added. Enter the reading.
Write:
4:42
